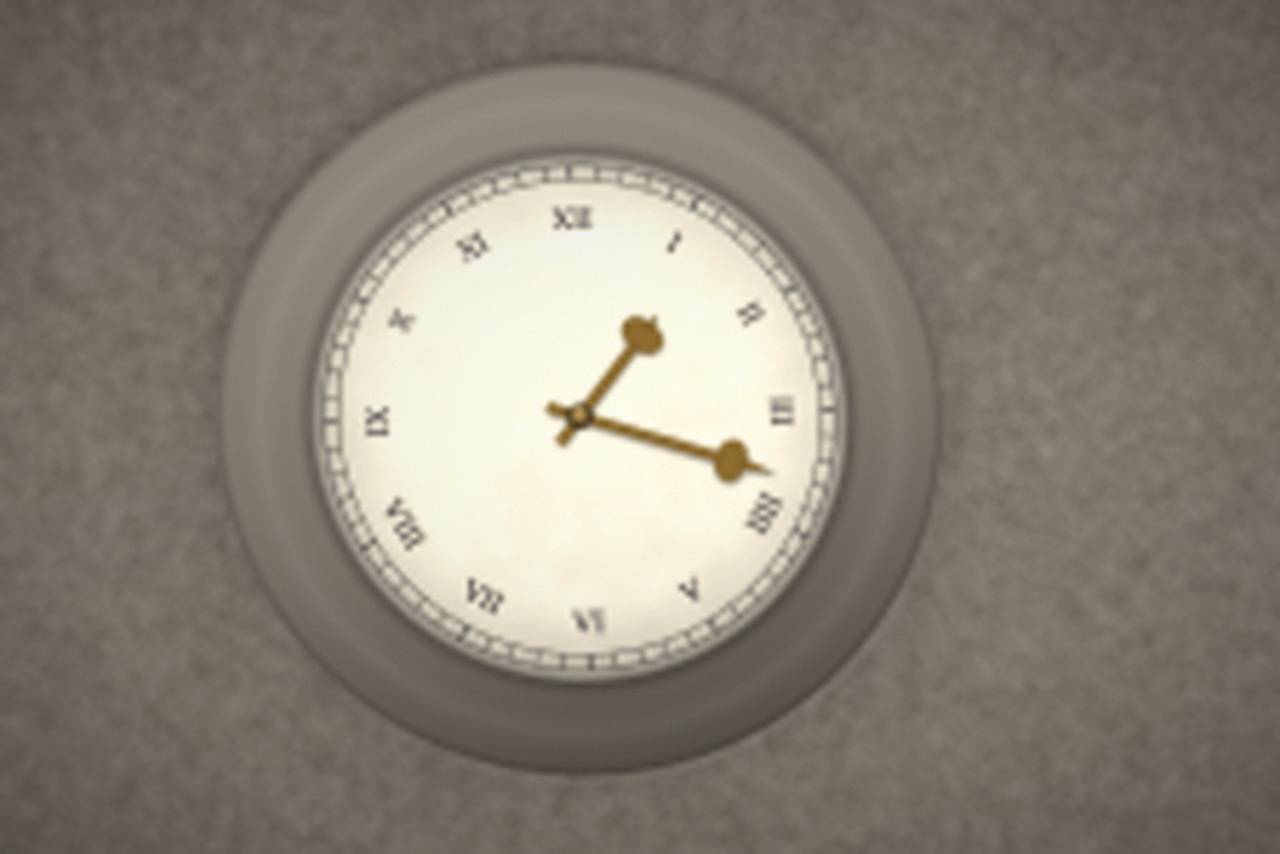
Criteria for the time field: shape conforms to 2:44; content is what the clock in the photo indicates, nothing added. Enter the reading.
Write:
1:18
